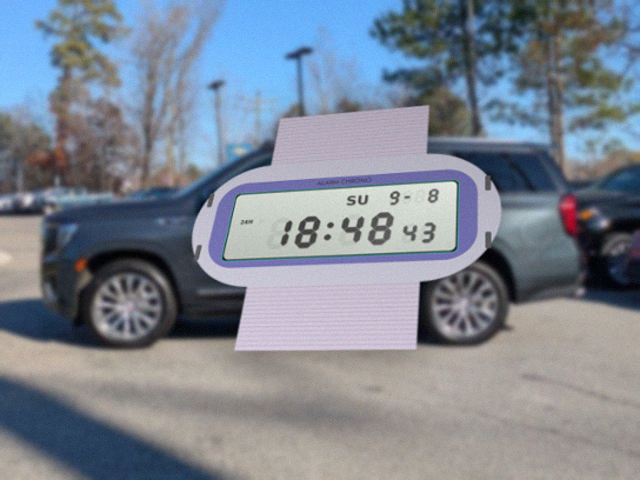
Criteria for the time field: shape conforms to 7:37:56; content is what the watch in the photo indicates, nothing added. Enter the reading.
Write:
18:48:43
